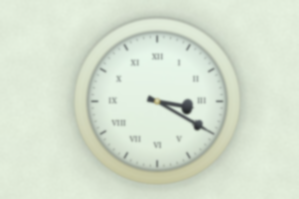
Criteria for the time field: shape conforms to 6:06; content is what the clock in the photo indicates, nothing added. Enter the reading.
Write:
3:20
